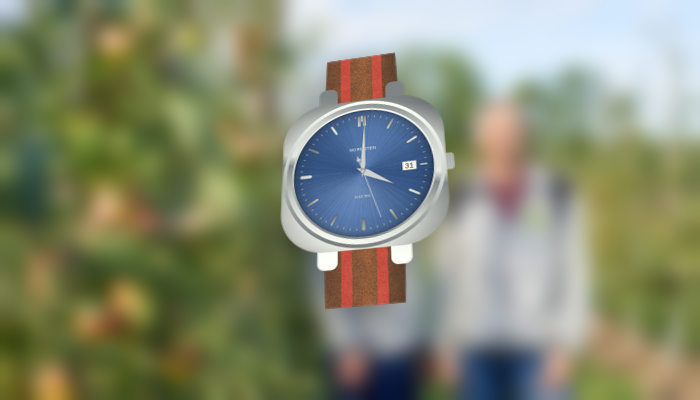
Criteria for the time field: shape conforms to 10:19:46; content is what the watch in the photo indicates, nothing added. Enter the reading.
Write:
4:00:27
